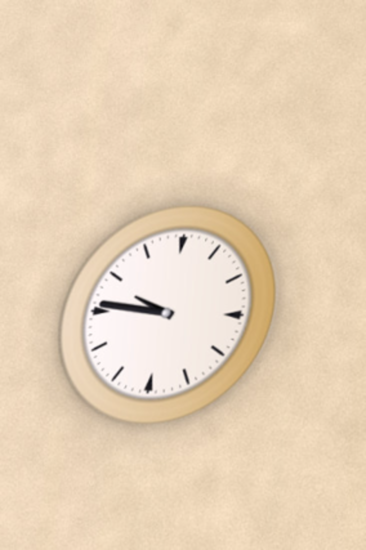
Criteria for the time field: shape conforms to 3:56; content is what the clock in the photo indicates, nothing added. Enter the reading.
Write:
9:46
